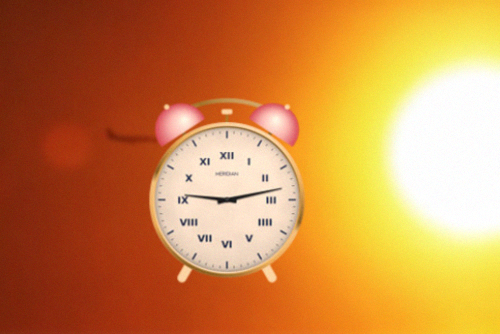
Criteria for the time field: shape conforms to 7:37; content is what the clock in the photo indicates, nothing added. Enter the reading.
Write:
9:13
